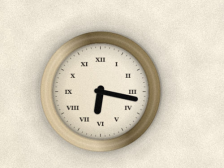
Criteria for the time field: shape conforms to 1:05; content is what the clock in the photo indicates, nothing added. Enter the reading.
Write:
6:17
